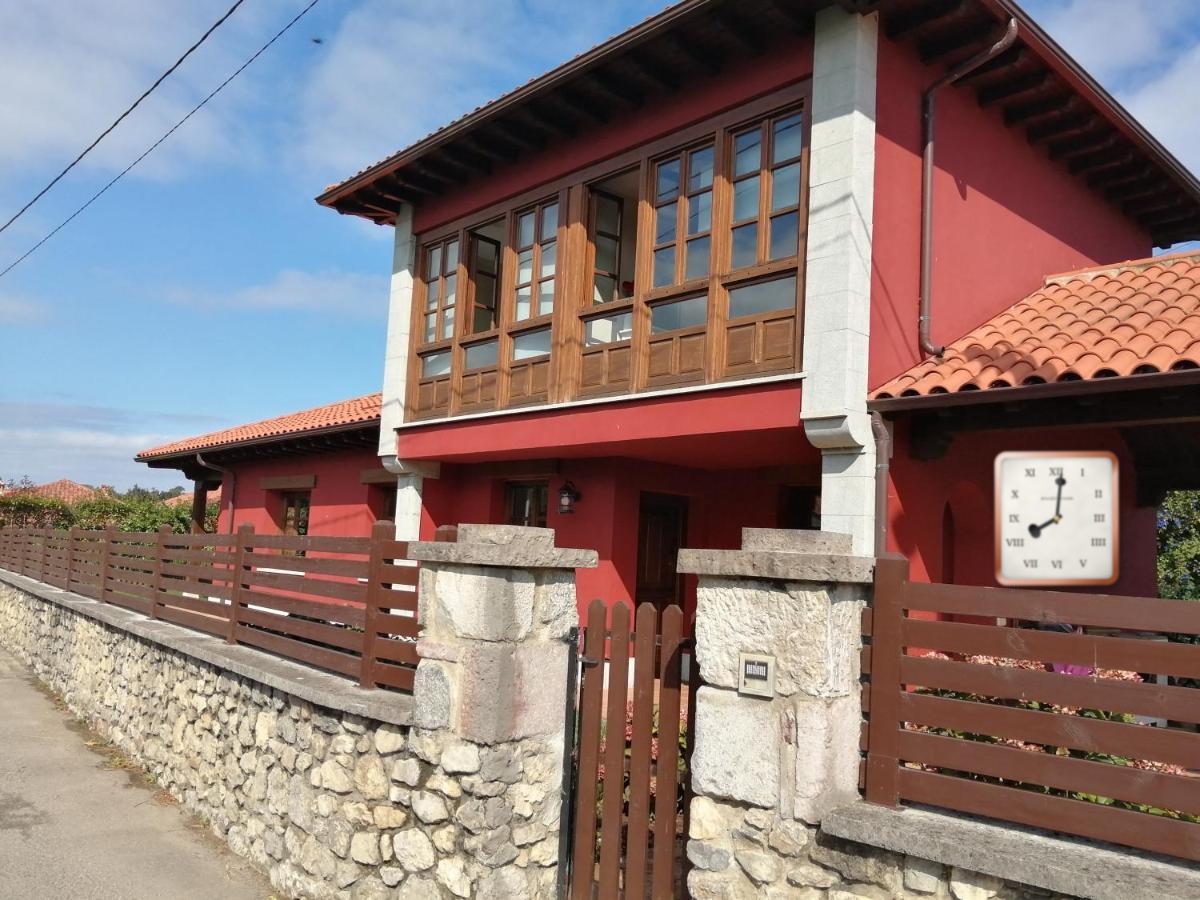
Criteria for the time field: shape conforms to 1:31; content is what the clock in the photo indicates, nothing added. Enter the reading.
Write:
8:01
